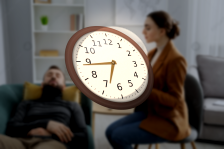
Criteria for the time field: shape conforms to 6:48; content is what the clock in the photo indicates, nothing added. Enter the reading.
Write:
6:44
